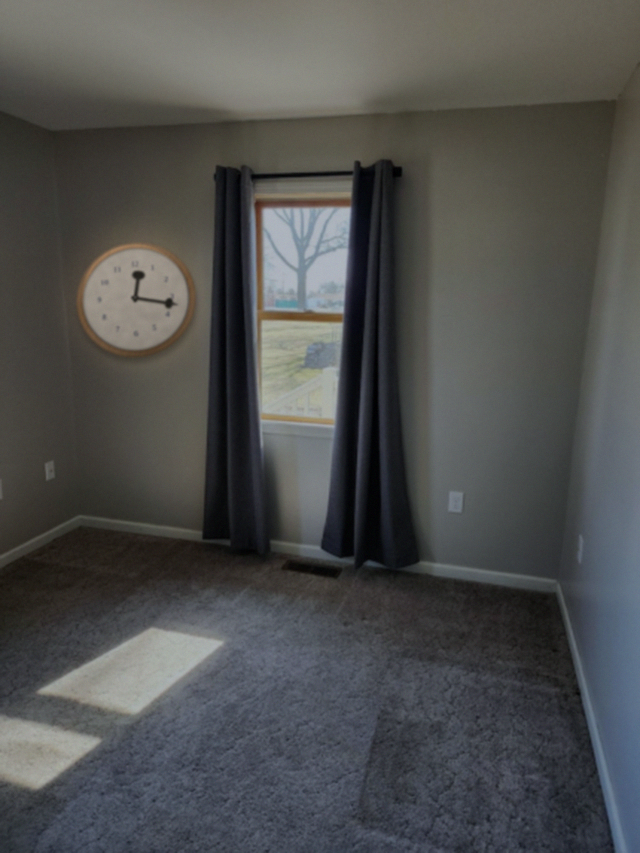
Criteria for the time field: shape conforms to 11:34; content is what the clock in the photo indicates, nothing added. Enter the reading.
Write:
12:17
